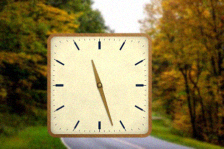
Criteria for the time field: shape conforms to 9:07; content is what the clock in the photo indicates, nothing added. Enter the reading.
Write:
11:27
